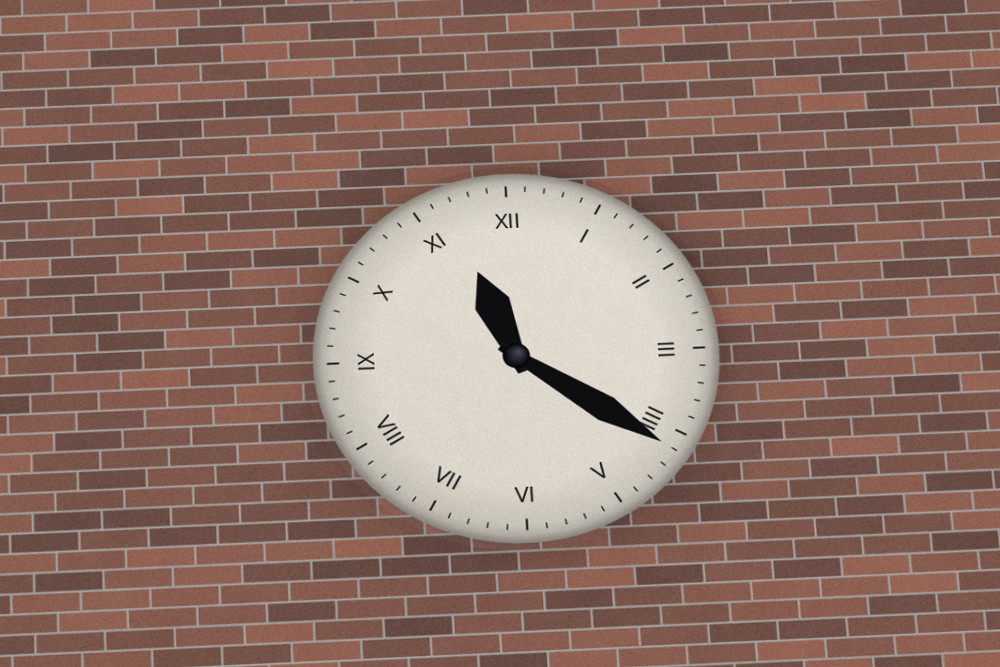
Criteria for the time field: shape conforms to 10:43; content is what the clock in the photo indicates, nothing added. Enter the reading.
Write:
11:21
